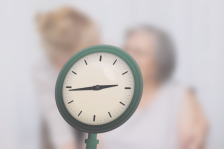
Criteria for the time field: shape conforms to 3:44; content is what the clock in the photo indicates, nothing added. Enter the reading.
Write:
2:44
